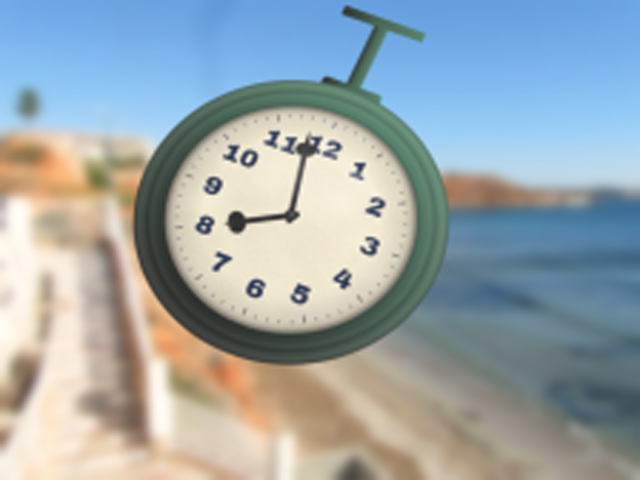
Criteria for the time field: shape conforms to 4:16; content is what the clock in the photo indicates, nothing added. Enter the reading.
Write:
7:58
